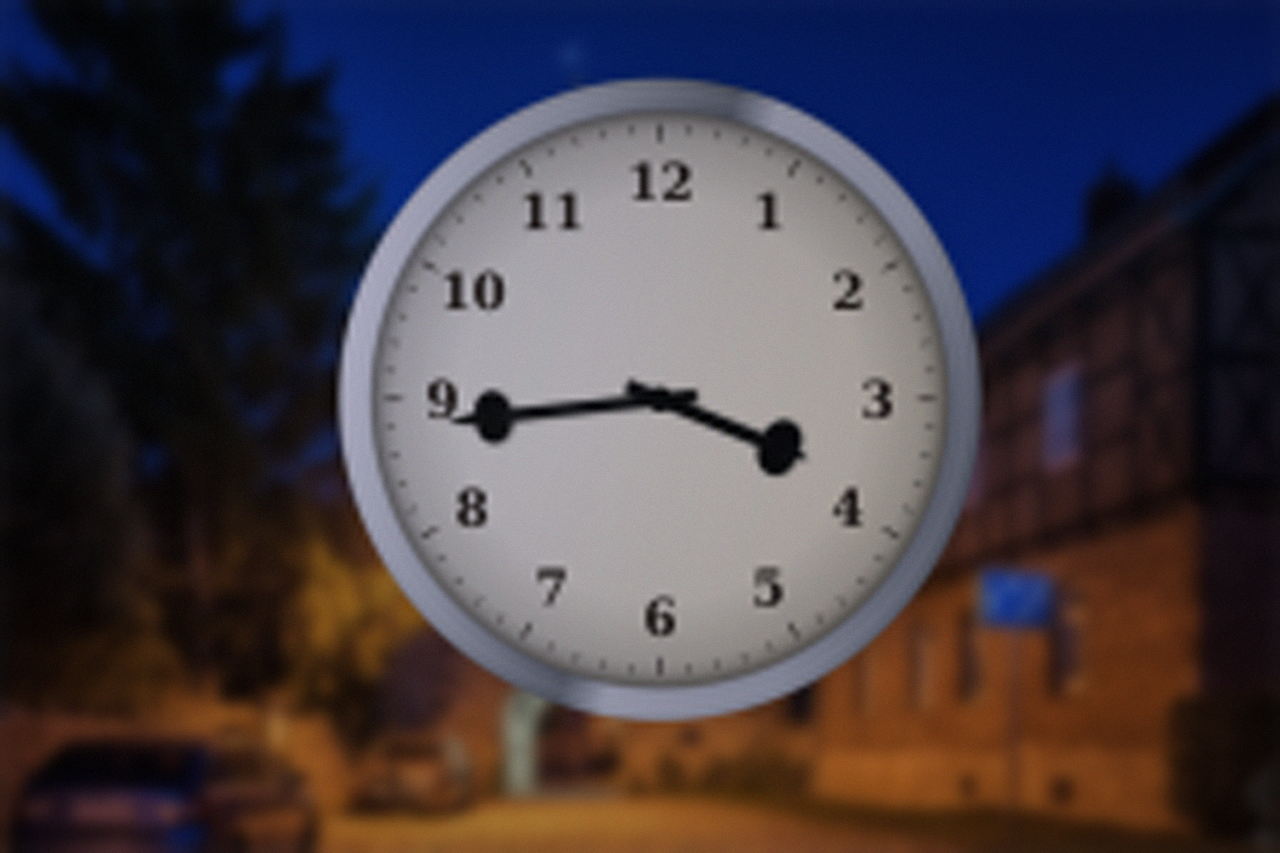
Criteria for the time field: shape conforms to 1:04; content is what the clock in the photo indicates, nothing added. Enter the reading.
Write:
3:44
